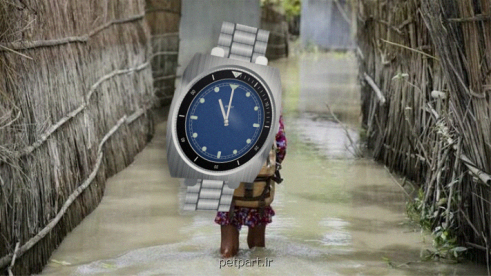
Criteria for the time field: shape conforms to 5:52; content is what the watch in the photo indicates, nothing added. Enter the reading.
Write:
11:00
